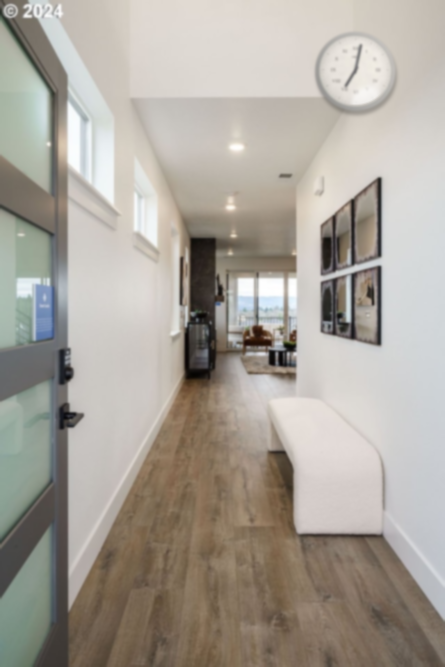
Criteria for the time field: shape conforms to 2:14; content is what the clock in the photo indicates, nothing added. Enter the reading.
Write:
7:02
